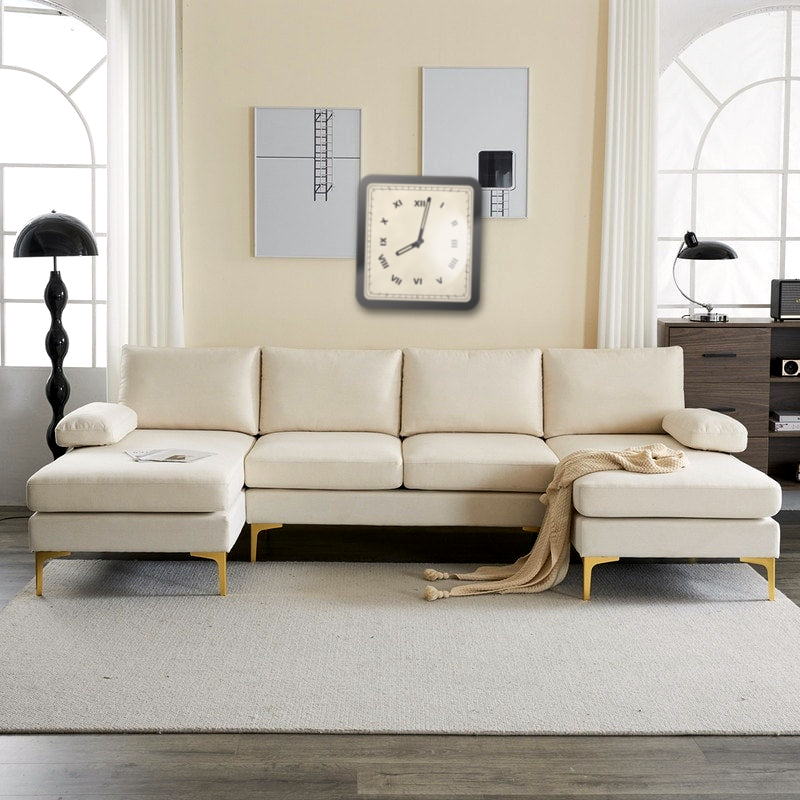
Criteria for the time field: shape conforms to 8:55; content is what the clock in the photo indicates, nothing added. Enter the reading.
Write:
8:02
